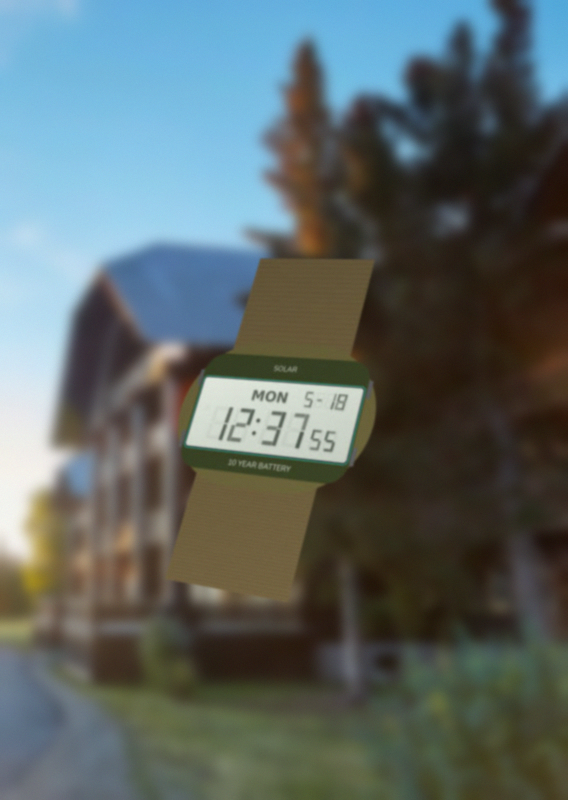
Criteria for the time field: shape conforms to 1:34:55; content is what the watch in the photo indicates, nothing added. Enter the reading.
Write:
12:37:55
